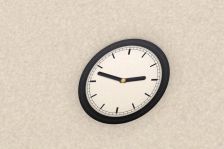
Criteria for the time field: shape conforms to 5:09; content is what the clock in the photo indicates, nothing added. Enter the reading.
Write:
2:48
